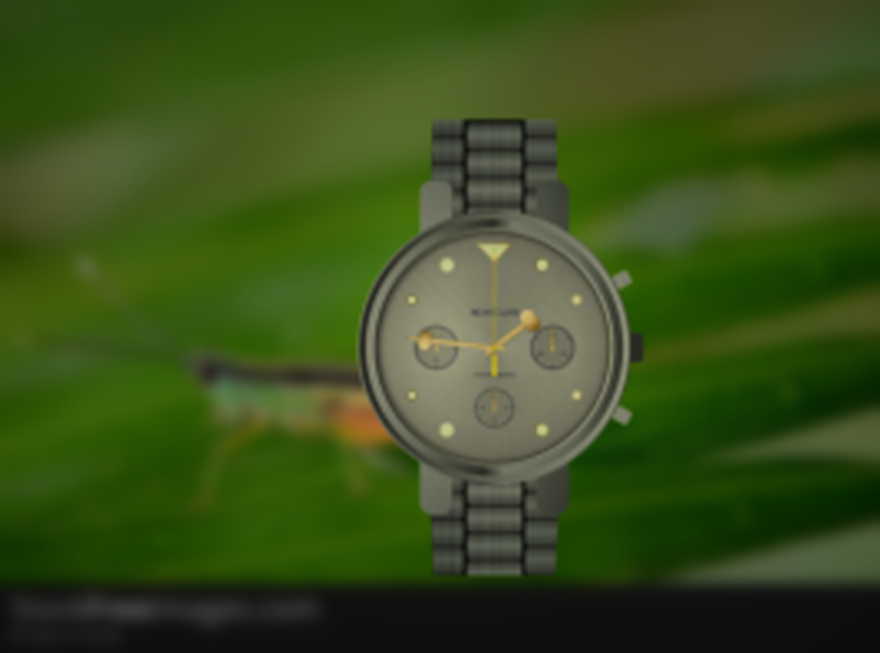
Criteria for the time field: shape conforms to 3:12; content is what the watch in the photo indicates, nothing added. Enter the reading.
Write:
1:46
